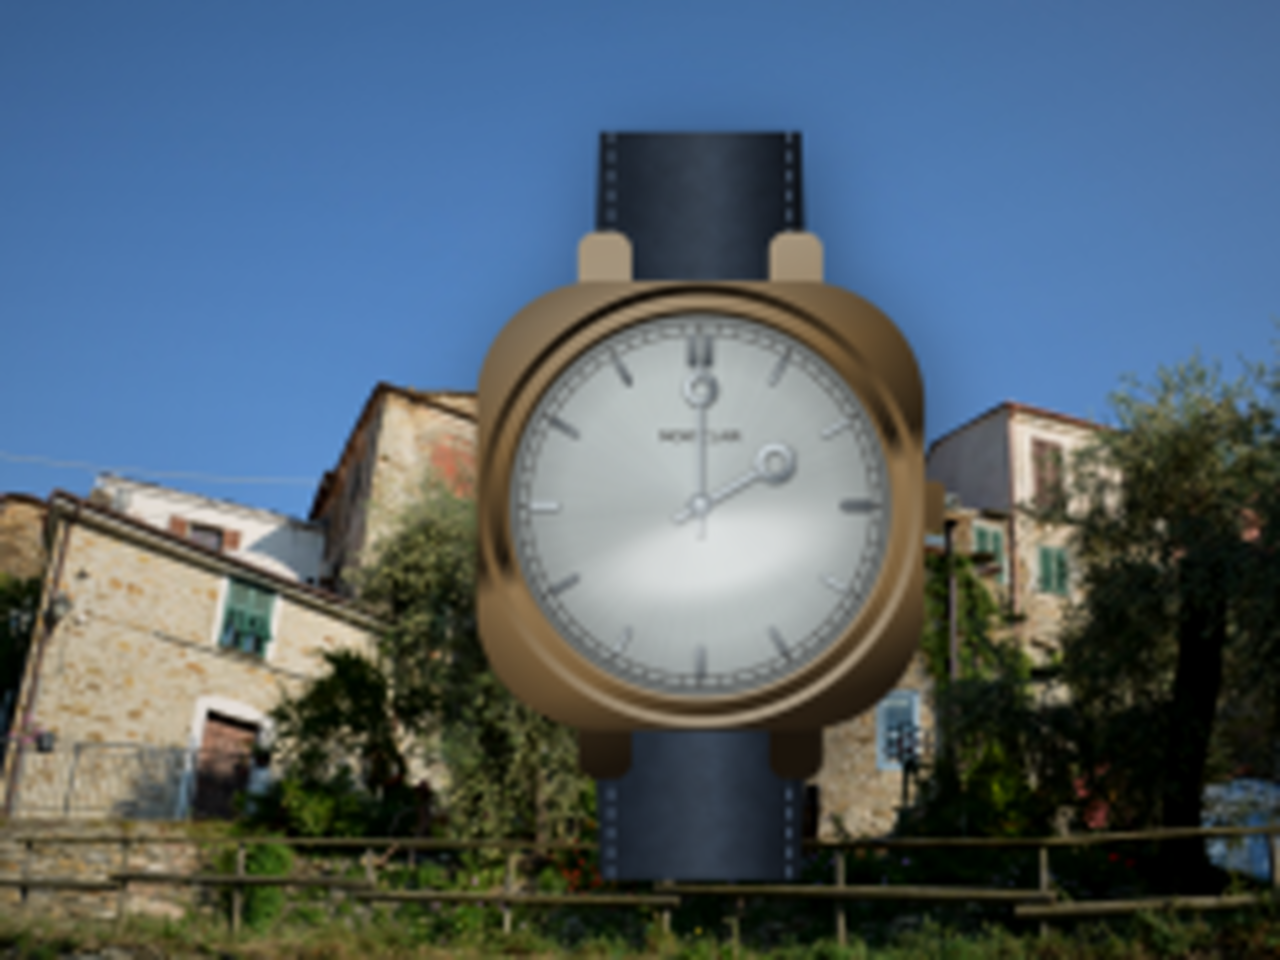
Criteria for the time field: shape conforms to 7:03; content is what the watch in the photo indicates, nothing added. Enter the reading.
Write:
2:00
